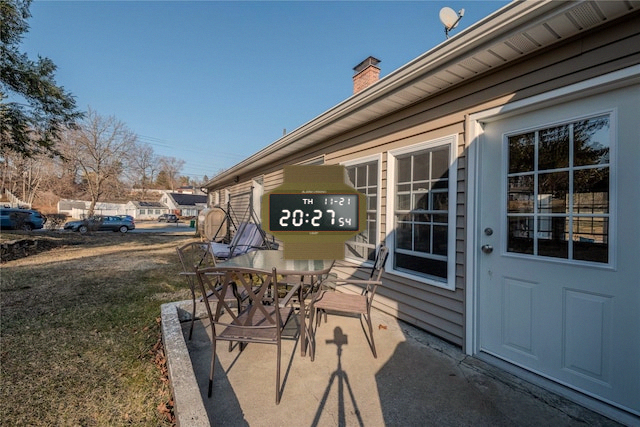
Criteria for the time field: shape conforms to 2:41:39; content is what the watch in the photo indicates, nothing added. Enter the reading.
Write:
20:27:54
